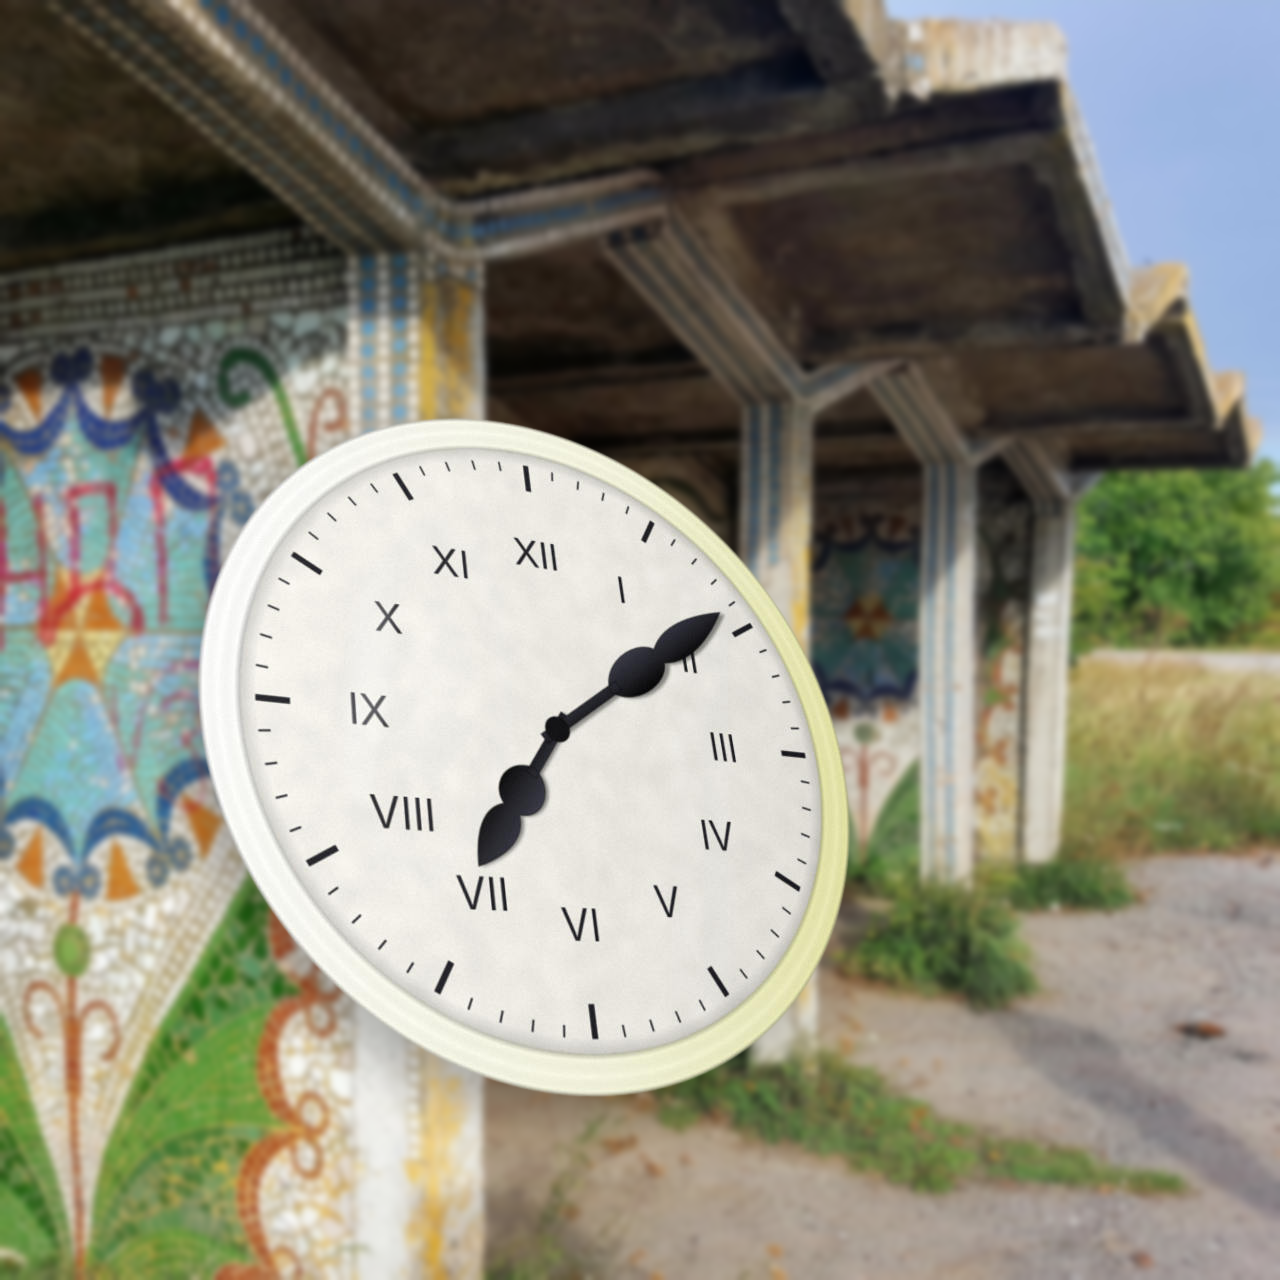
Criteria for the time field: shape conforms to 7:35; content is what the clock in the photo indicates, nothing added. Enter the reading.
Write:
7:09
